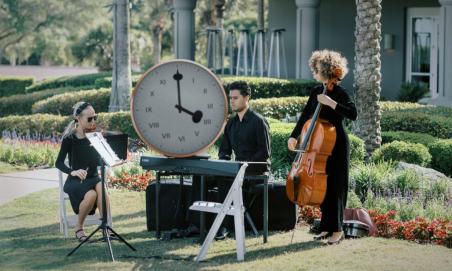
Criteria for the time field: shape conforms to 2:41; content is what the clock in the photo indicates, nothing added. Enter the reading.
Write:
4:00
